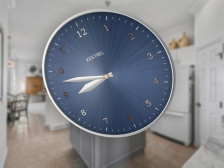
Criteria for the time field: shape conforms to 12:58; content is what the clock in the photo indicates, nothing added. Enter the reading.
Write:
8:48
